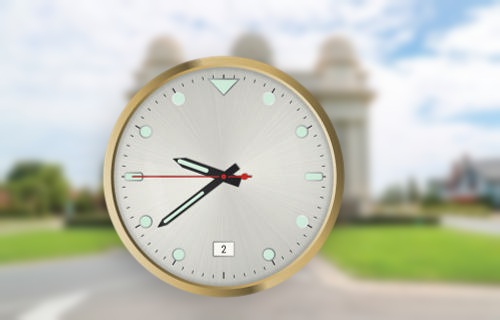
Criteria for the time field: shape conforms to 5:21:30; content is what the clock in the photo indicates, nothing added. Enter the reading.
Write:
9:38:45
